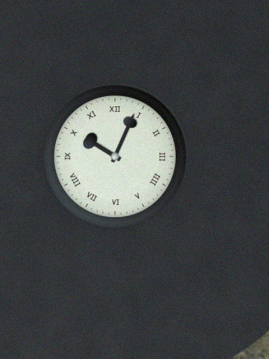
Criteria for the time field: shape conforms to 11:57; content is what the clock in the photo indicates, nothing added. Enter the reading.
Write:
10:04
